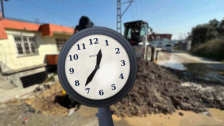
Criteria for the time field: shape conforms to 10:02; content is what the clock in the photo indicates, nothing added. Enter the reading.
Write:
12:37
